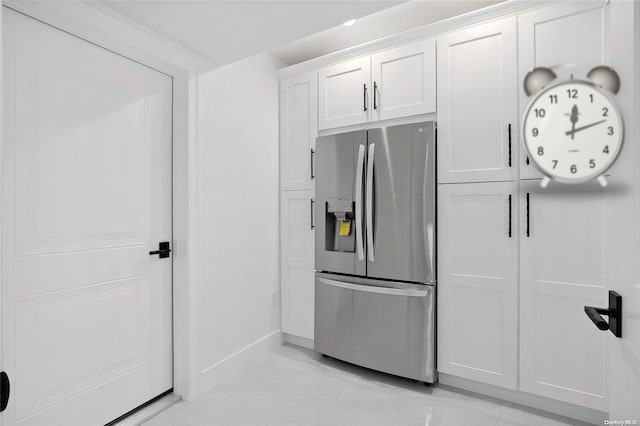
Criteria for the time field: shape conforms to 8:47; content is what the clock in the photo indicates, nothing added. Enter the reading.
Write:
12:12
